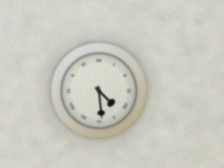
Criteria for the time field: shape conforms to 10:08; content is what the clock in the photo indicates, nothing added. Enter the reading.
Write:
4:29
